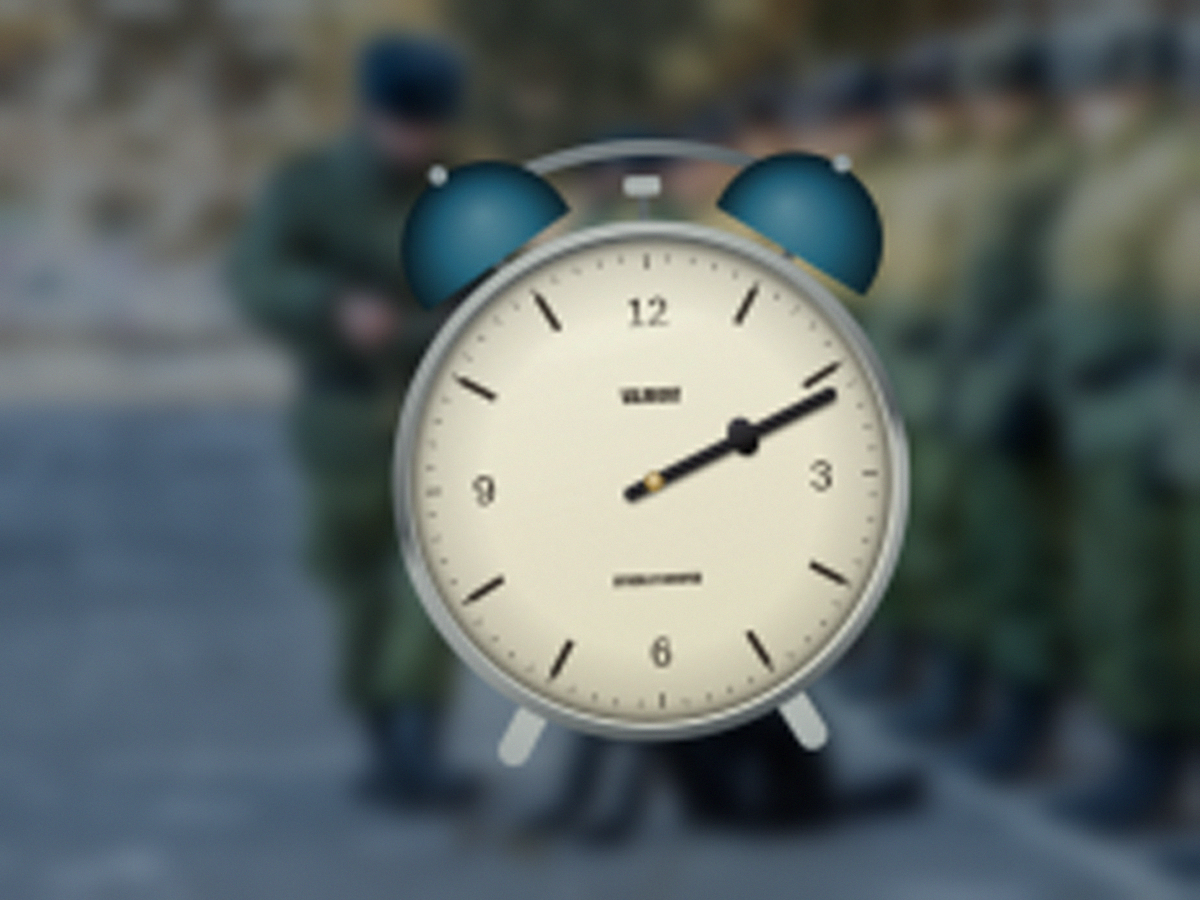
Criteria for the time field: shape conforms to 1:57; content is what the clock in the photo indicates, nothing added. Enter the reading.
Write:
2:11
